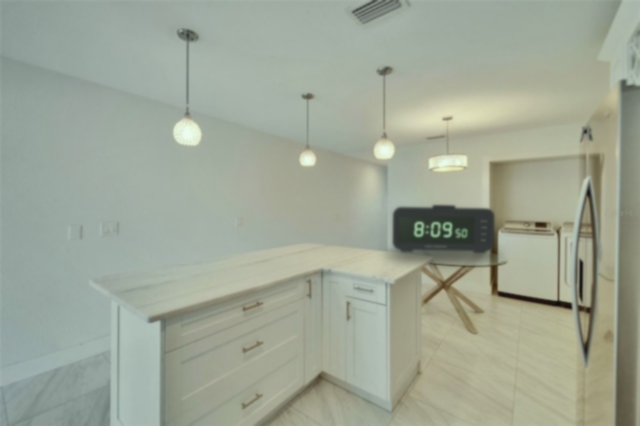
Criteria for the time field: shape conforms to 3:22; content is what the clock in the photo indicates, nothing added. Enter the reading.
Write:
8:09
